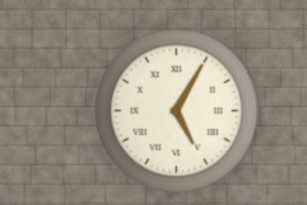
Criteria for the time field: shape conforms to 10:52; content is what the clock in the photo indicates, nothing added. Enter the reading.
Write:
5:05
